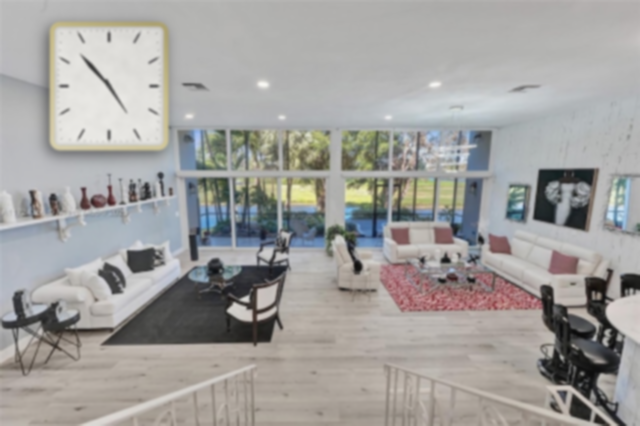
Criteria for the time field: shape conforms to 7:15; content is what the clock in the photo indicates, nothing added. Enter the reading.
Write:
4:53
